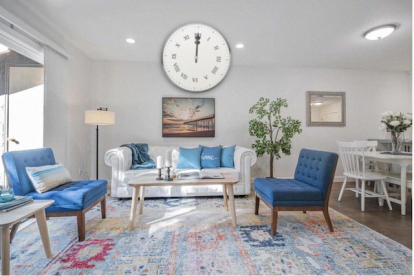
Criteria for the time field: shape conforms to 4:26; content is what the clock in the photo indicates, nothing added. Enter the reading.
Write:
12:00
